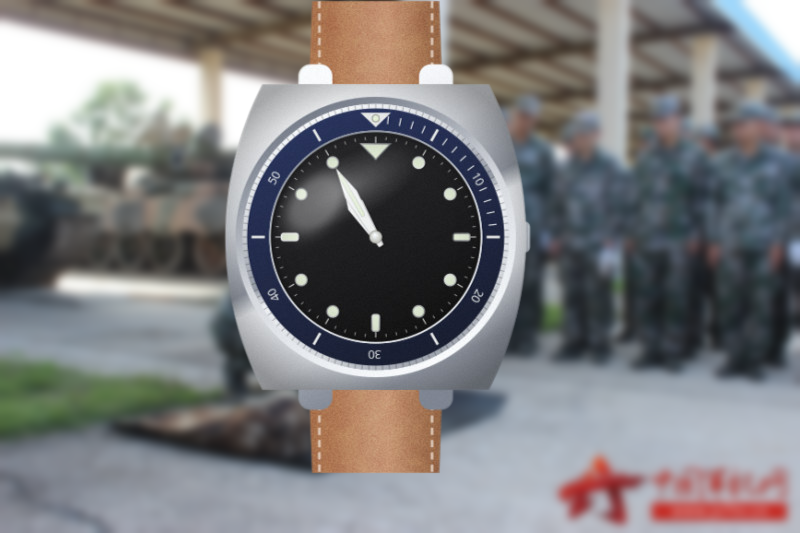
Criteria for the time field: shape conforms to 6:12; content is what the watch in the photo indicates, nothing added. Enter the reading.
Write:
10:55
